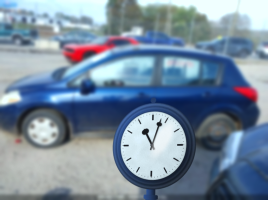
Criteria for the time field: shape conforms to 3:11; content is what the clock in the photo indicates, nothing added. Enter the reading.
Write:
11:03
